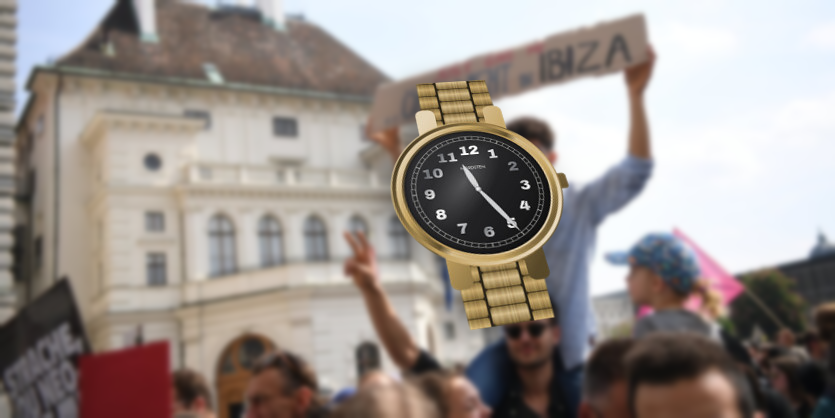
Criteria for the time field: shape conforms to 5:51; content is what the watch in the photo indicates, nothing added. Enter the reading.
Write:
11:25
